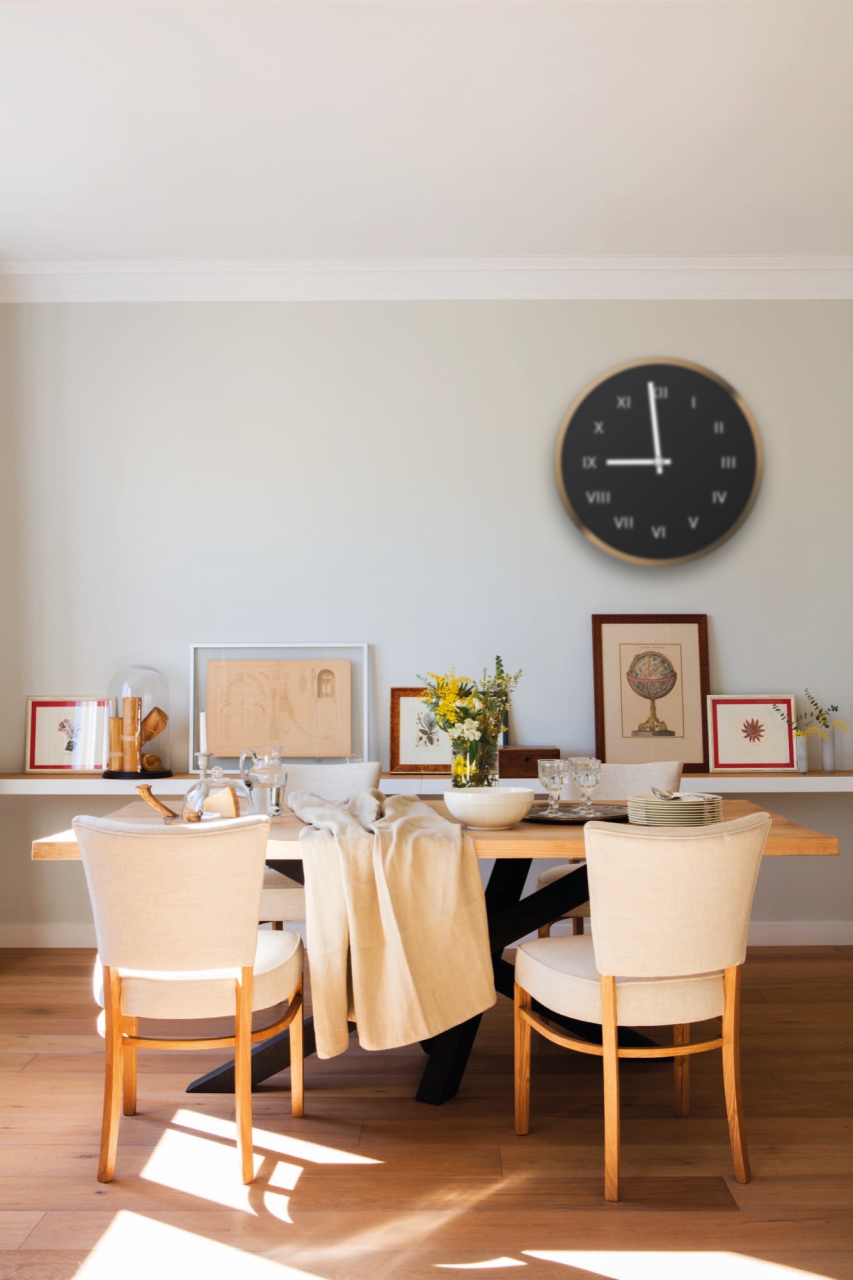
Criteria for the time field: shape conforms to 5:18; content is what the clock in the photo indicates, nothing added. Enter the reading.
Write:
8:59
